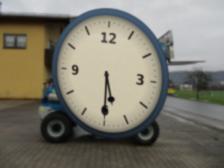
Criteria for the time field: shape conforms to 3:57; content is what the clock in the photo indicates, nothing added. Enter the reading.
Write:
5:30
